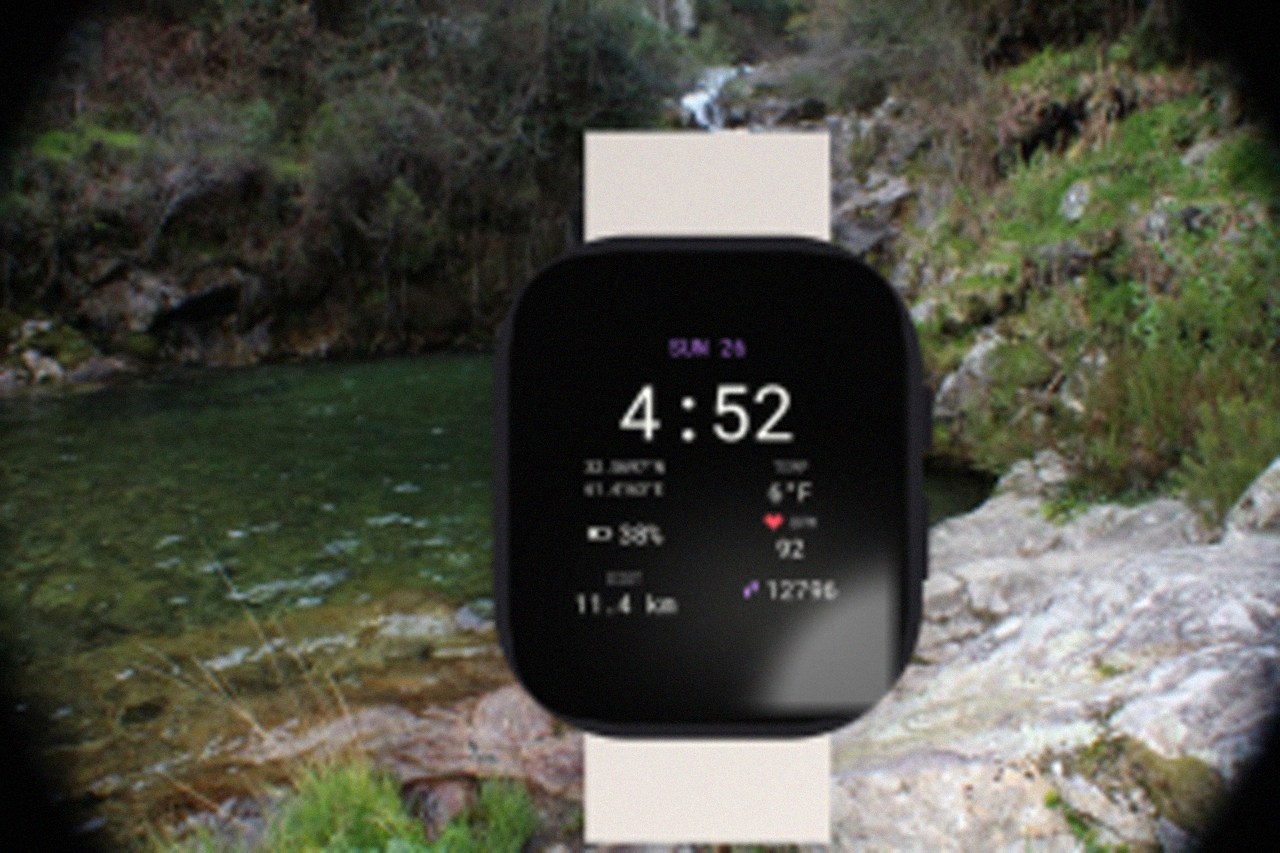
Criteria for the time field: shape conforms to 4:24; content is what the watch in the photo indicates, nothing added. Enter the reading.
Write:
4:52
